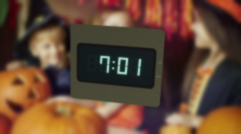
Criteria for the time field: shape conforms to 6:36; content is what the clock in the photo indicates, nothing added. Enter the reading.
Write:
7:01
